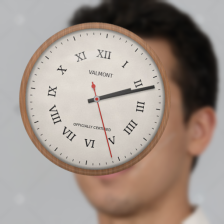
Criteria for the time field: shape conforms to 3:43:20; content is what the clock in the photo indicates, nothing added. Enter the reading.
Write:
2:11:26
